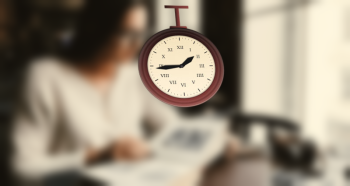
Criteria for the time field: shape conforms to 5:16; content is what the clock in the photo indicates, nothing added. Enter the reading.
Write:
1:44
